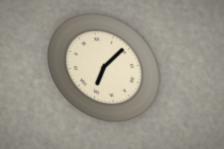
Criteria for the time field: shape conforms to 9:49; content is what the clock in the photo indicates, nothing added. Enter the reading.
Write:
7:09
